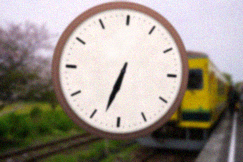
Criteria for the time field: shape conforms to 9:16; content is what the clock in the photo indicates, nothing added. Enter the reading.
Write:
6:33
